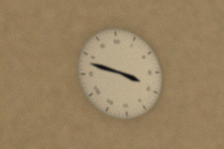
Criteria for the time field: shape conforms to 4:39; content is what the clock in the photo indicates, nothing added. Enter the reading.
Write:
3:48
